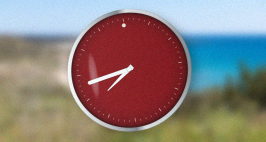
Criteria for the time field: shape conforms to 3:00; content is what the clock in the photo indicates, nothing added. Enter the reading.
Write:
7:43
